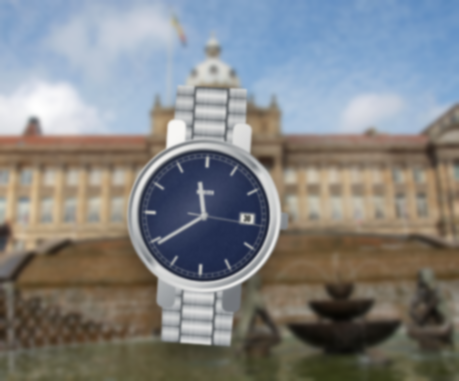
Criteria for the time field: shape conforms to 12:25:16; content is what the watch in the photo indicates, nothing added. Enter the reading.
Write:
11:39:16
